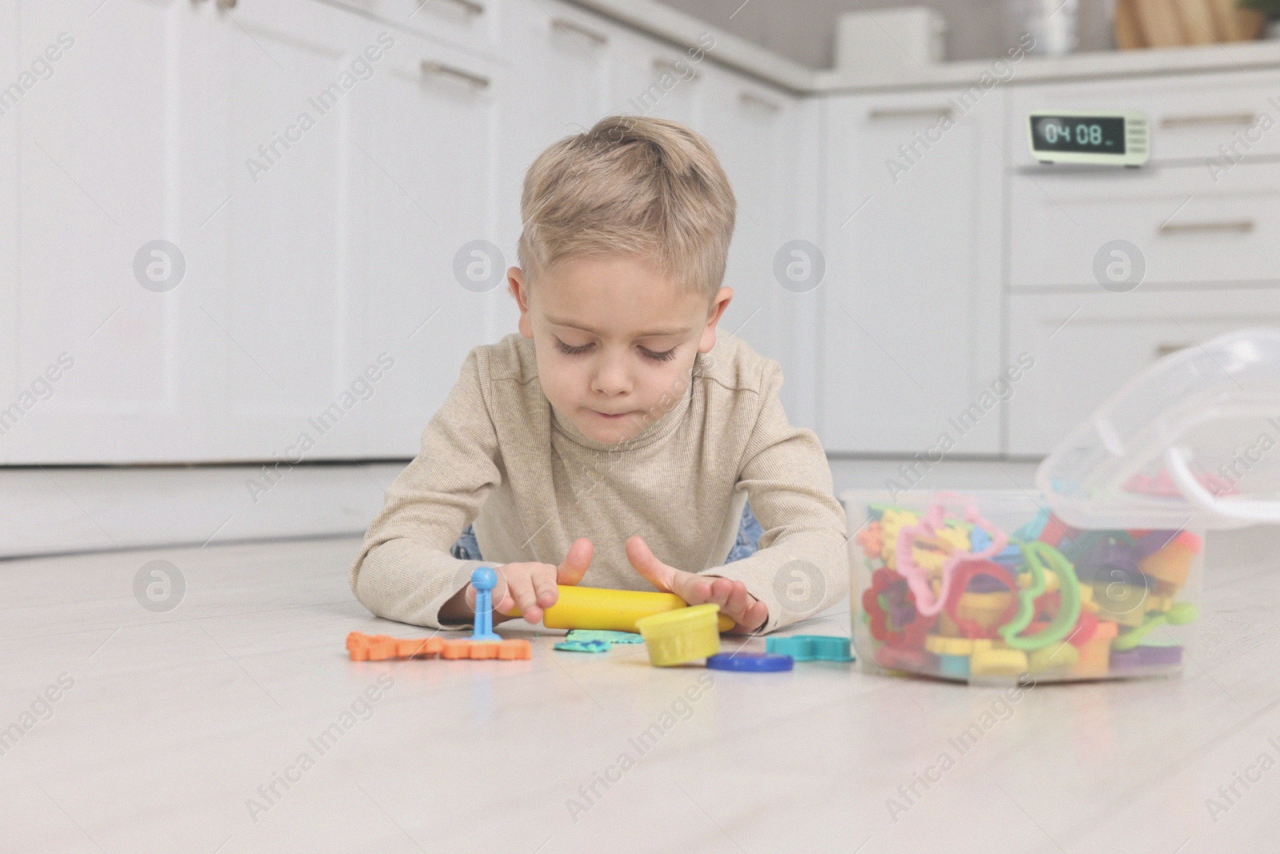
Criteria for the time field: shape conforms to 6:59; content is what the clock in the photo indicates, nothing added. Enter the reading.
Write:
4:08
